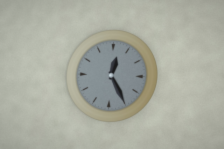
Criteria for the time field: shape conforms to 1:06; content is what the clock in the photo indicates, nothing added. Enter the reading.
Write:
12:25
